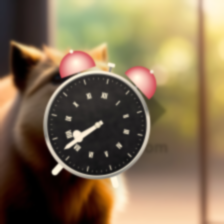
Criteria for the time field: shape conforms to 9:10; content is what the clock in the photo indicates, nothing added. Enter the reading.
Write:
7:37
